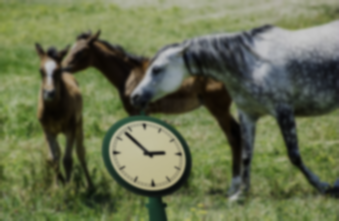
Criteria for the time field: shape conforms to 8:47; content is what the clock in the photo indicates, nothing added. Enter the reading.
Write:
2:53
